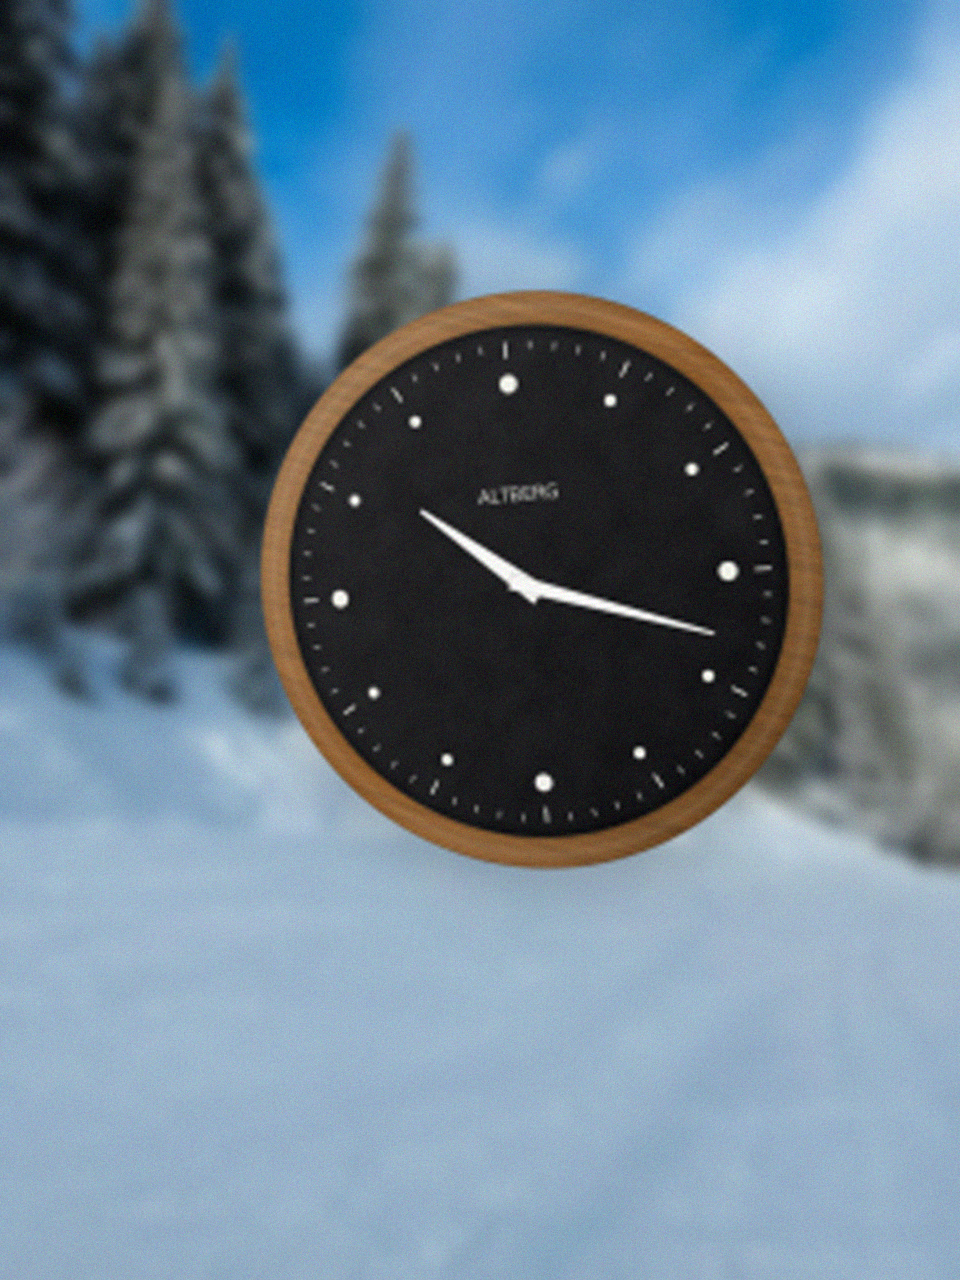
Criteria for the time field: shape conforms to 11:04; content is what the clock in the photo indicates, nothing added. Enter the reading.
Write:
10:18
